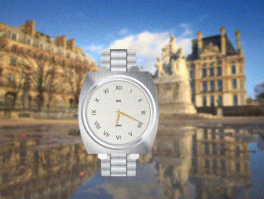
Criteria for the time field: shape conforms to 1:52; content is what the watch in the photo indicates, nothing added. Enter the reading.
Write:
6:19
